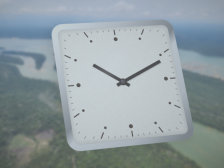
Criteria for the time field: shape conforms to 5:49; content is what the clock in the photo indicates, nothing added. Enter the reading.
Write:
10:11
